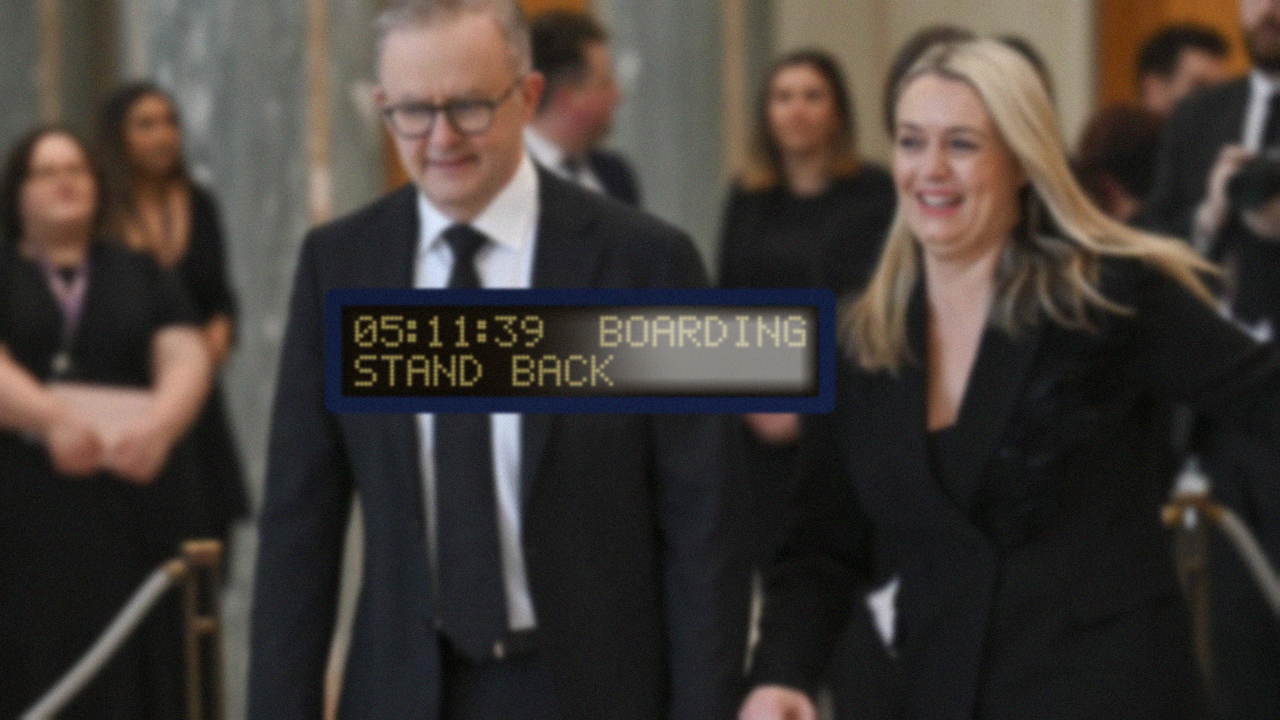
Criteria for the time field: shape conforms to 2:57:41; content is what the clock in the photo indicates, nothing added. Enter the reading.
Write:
5:11:39
